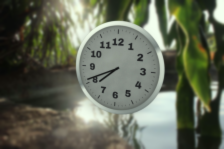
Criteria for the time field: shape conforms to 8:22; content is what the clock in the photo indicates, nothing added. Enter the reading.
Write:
7:41
